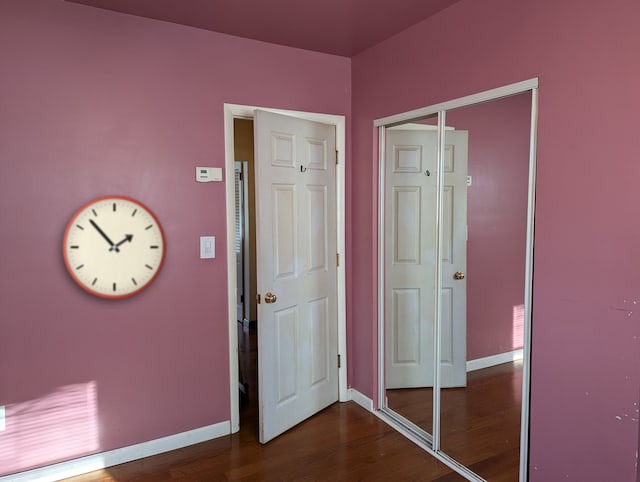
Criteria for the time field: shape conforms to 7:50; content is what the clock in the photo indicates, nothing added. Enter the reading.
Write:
1:53
